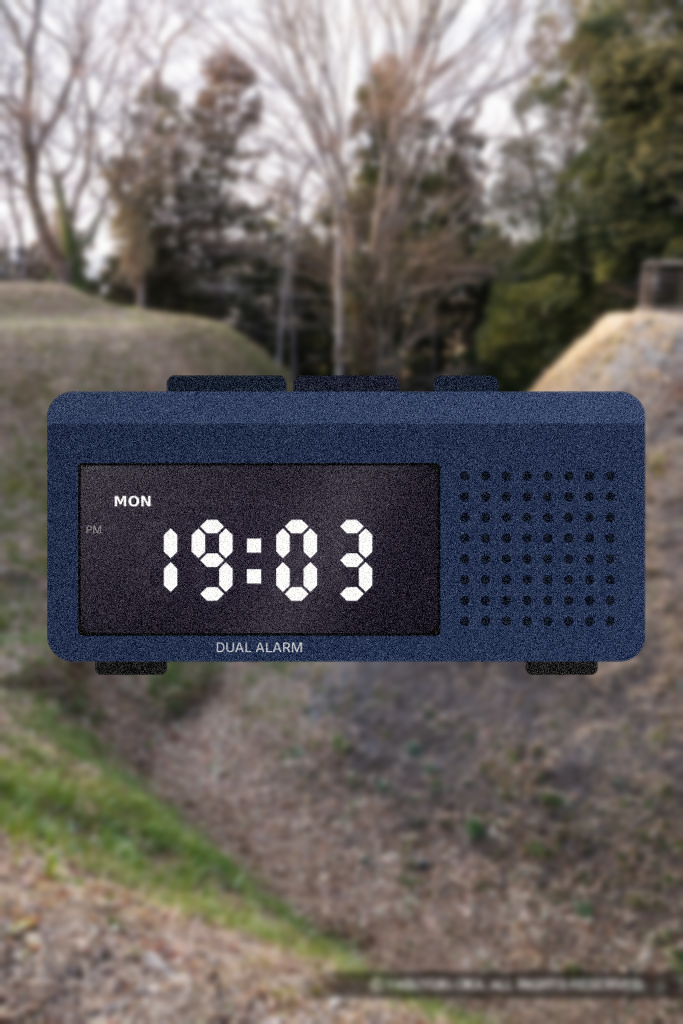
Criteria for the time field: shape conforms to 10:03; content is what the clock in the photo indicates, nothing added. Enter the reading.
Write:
19:03
